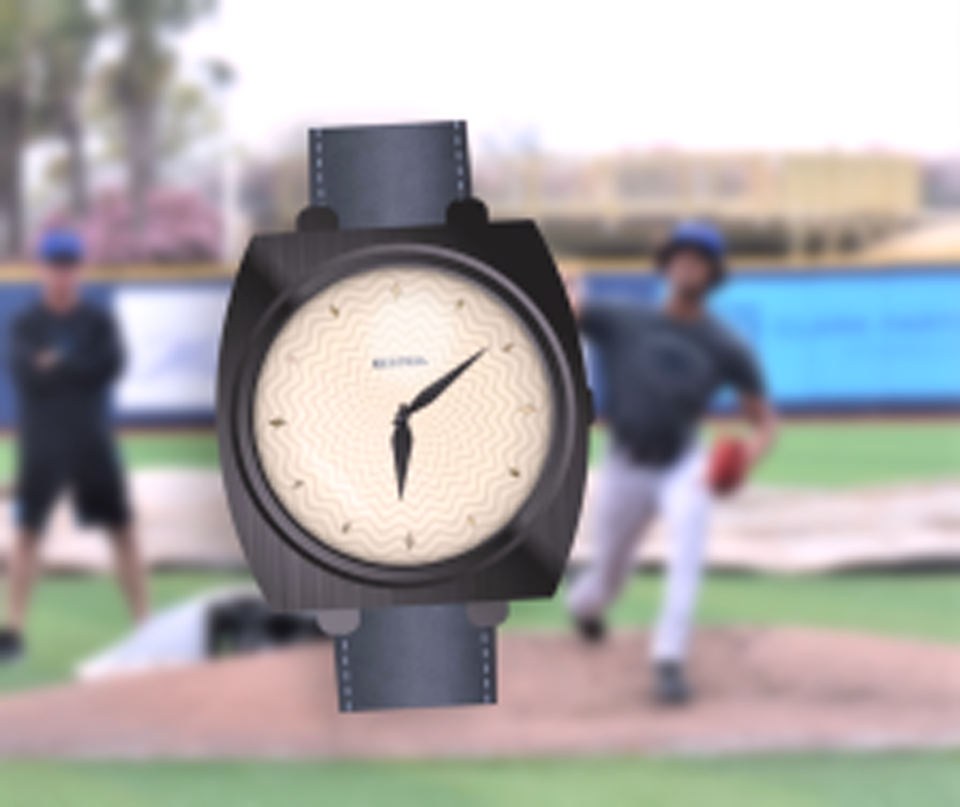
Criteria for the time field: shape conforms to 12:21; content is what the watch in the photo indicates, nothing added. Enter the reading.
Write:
6:09
